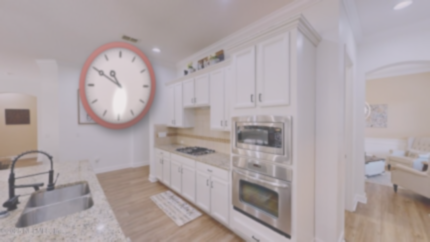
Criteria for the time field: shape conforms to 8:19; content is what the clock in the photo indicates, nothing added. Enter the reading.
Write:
10:50
